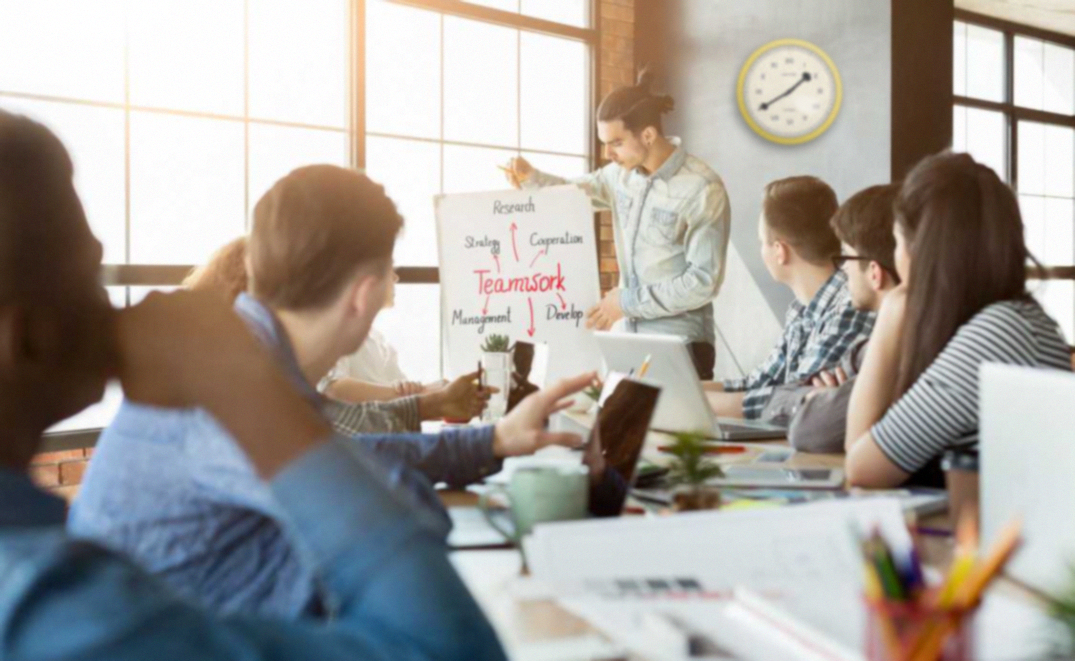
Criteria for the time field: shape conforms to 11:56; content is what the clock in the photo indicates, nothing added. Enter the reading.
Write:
1:40
